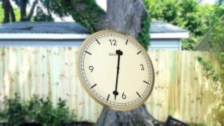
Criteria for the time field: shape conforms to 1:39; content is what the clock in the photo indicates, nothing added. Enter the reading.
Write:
12:33
